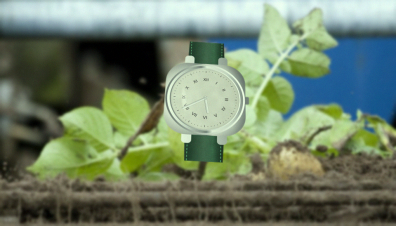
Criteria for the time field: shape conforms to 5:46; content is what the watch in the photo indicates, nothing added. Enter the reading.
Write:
5:40
